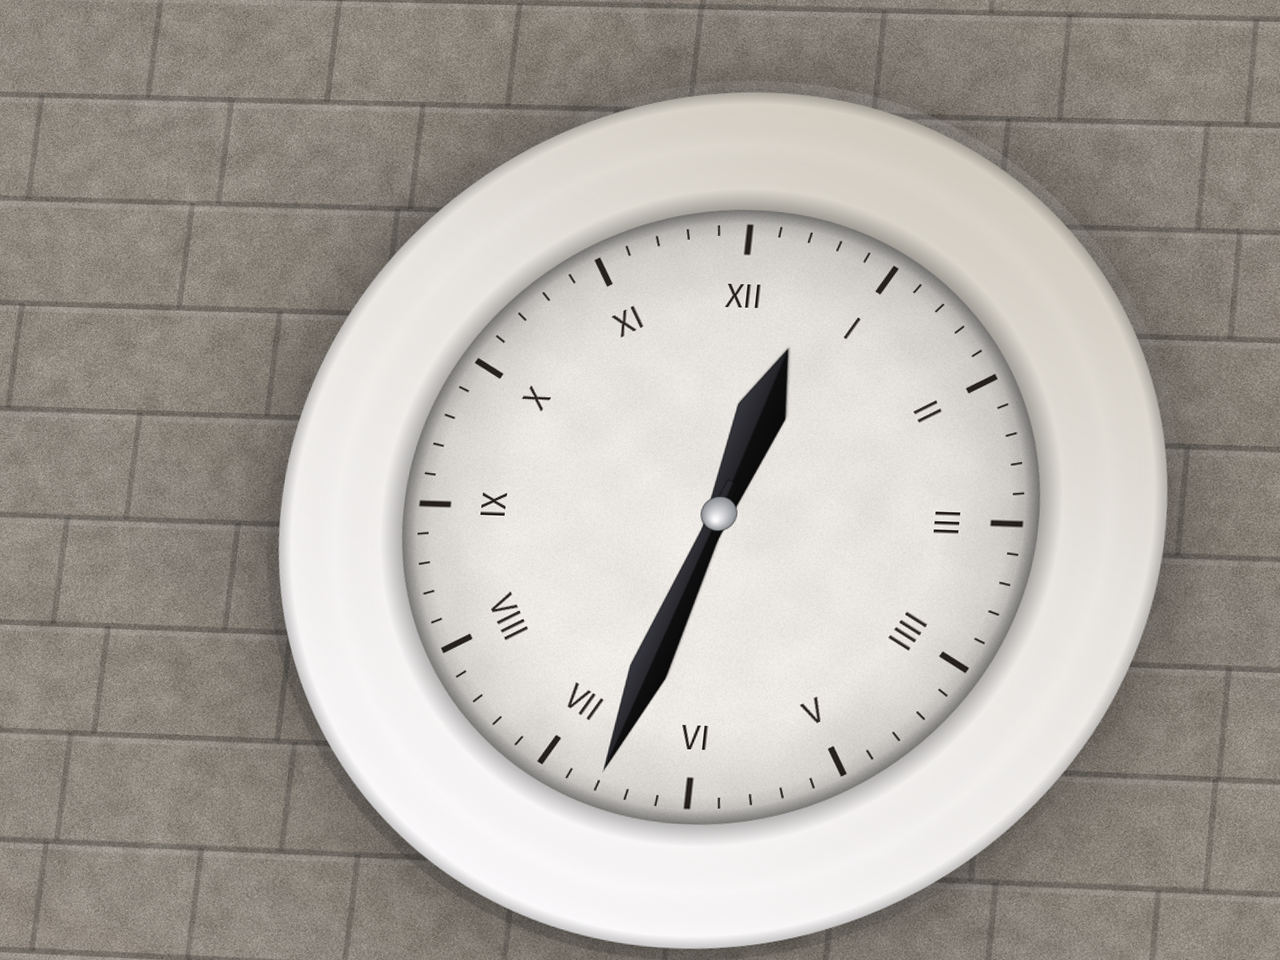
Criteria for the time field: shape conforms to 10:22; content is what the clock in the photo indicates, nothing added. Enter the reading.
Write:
12:33
